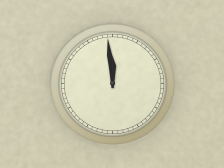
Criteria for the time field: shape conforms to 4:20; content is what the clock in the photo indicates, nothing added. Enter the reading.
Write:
11:59
